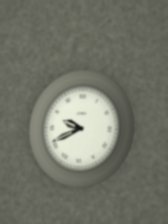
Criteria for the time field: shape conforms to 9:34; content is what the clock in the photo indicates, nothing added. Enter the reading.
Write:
9:41
